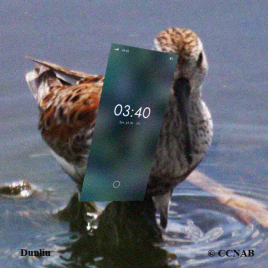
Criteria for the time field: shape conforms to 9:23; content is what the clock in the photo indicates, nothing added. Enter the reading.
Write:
3:40
